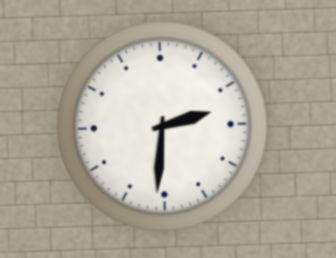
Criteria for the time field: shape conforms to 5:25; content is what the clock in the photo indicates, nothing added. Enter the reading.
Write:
2:31
